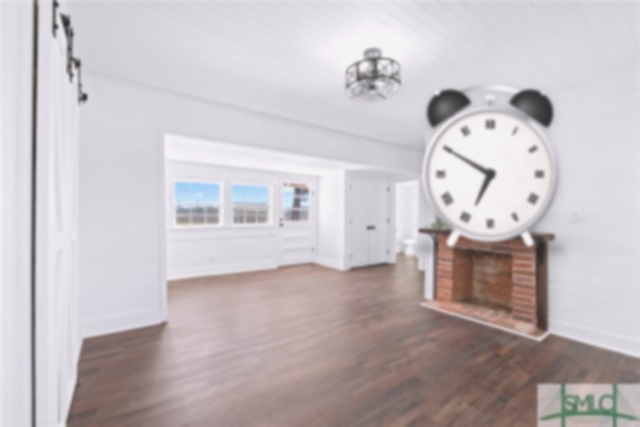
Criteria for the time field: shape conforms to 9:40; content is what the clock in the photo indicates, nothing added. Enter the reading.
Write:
6:50
